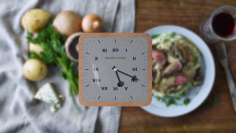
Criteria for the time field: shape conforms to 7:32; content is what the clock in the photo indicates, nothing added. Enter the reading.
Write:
5:19
